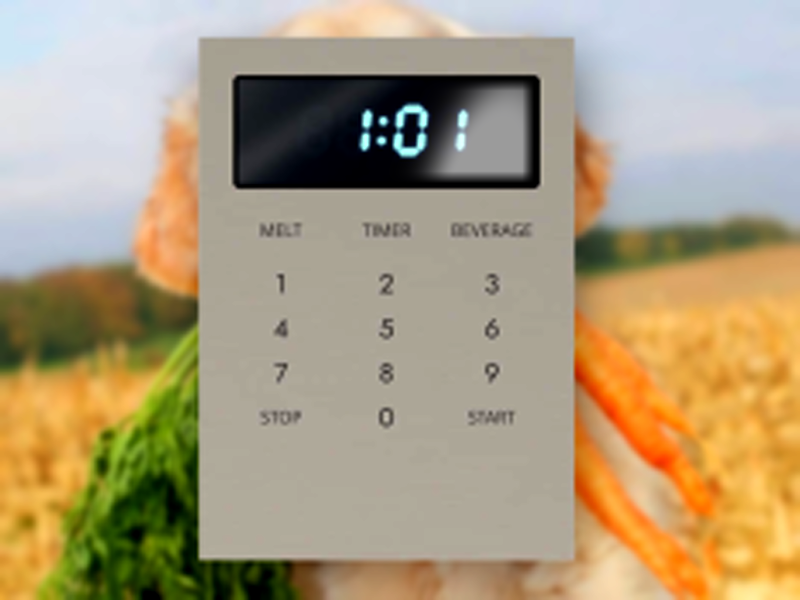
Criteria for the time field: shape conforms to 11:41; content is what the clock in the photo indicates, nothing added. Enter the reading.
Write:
1:01
